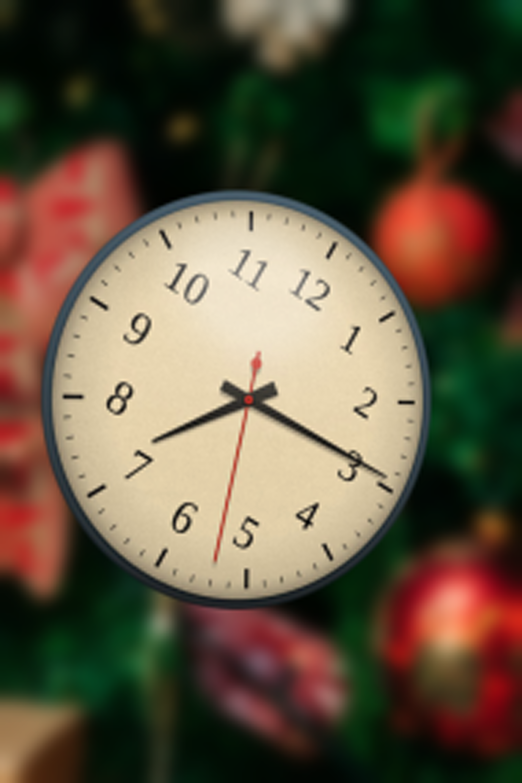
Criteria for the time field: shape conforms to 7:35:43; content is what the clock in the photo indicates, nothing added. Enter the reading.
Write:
7:14:27
